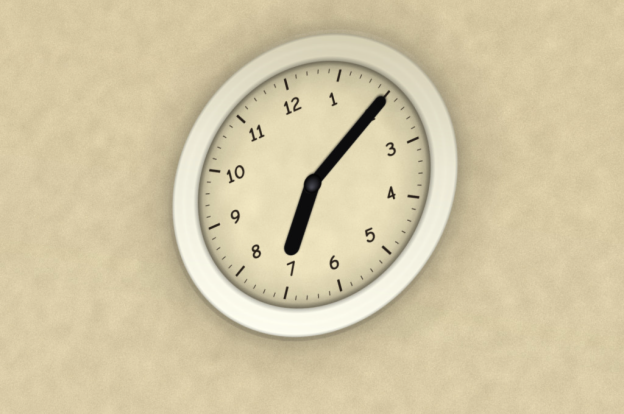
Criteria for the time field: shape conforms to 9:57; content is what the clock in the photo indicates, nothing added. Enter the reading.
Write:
7:10
